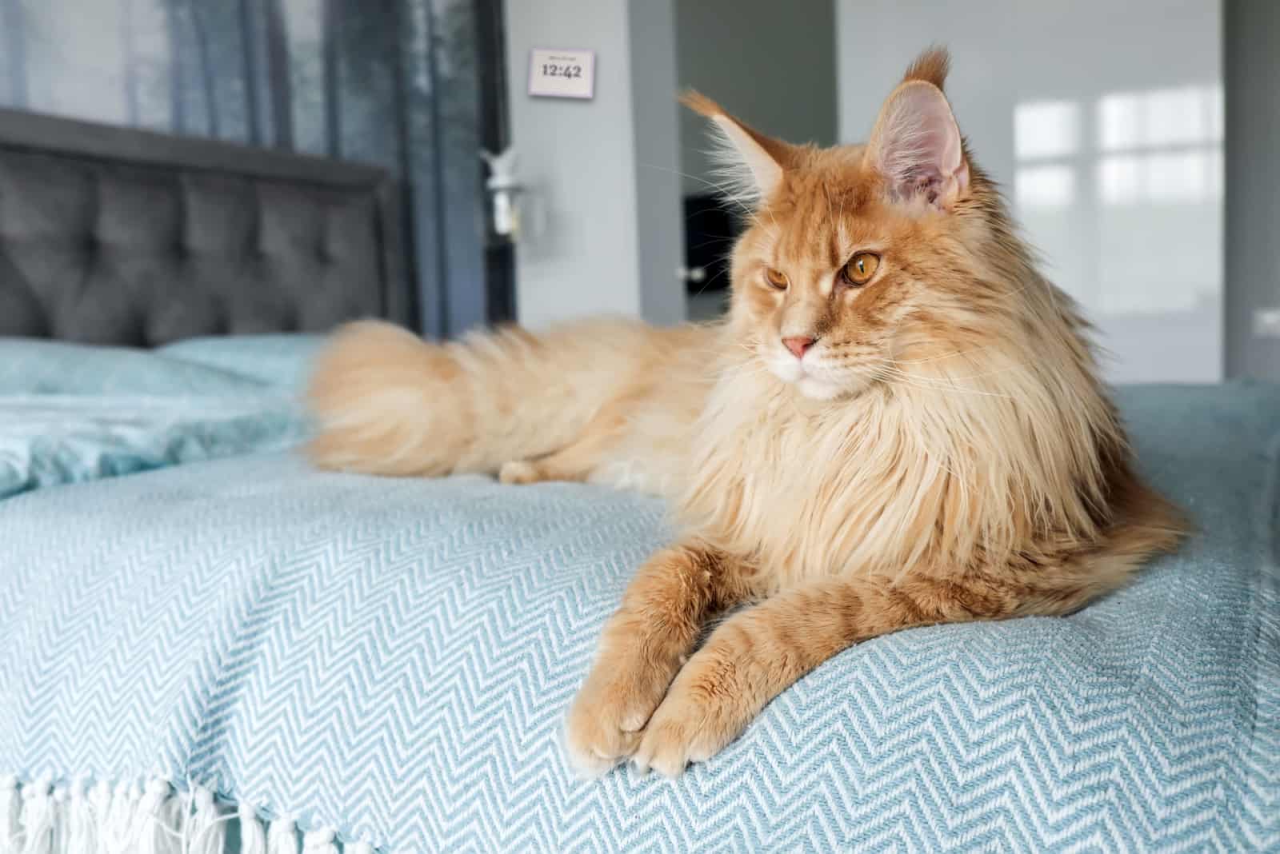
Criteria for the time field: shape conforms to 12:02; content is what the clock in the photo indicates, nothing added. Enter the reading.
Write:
12:42
